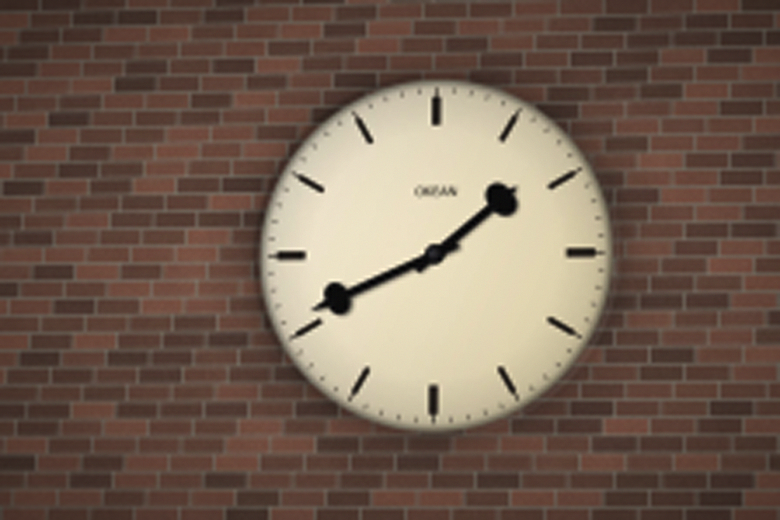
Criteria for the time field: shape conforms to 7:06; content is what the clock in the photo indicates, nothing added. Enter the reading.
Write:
1:41
